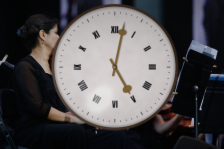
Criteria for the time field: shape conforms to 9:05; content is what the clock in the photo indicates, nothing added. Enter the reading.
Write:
5:02
